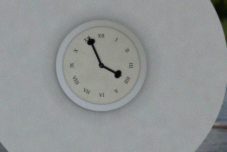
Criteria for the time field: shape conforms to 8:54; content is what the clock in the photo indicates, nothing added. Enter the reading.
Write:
3:56
